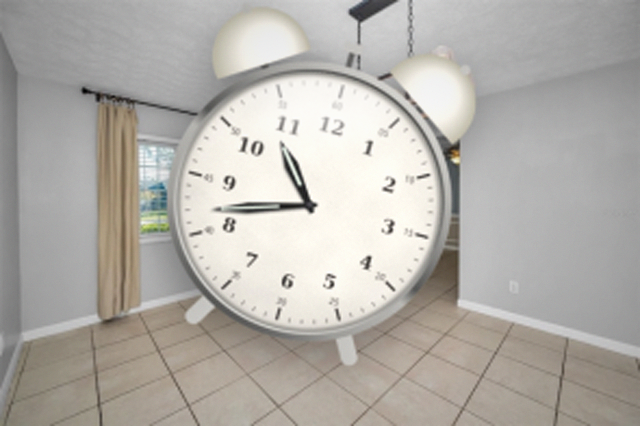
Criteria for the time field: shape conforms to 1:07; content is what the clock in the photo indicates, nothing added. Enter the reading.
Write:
10:42
